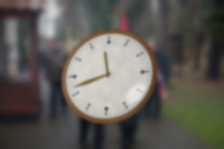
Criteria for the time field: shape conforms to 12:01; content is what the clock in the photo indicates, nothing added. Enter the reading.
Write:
11:42
